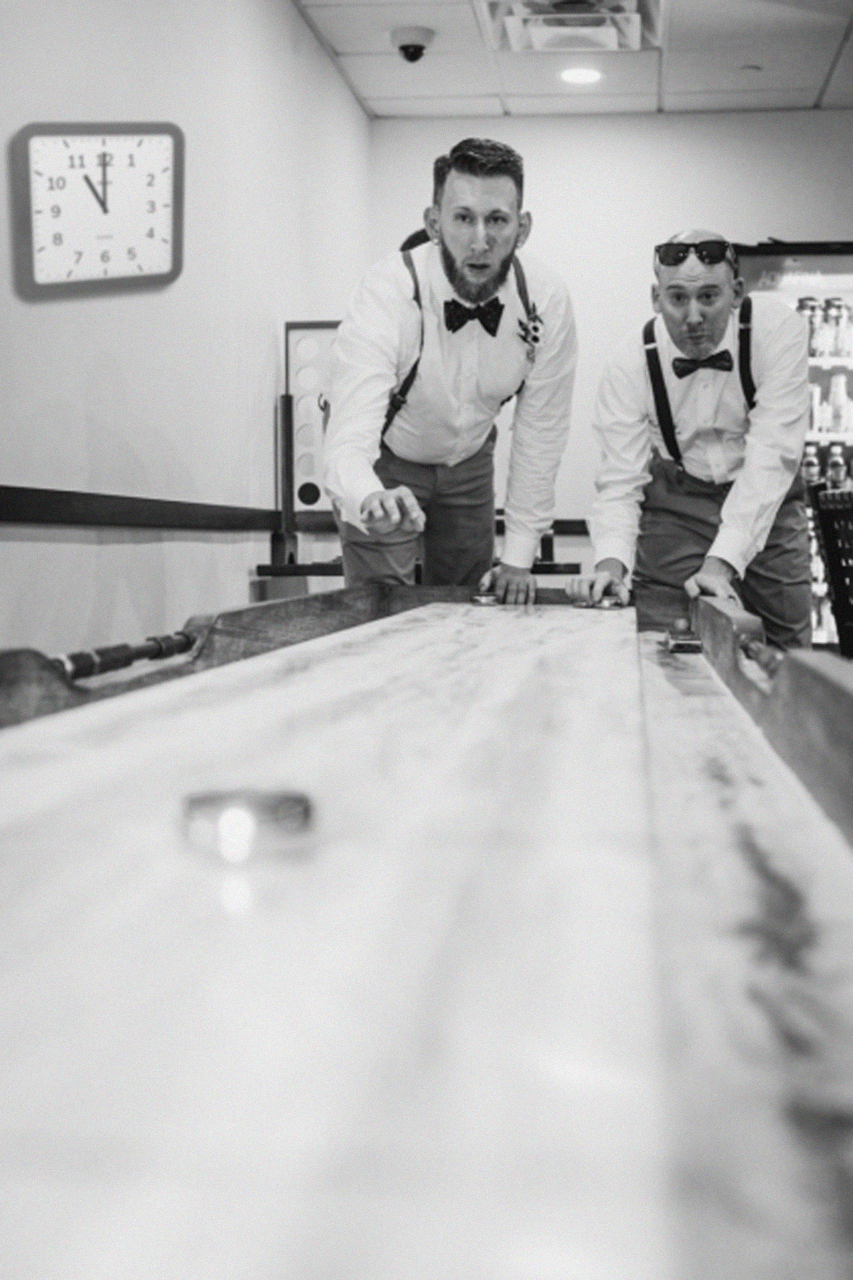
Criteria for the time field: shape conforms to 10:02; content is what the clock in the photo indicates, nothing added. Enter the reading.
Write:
11:00
